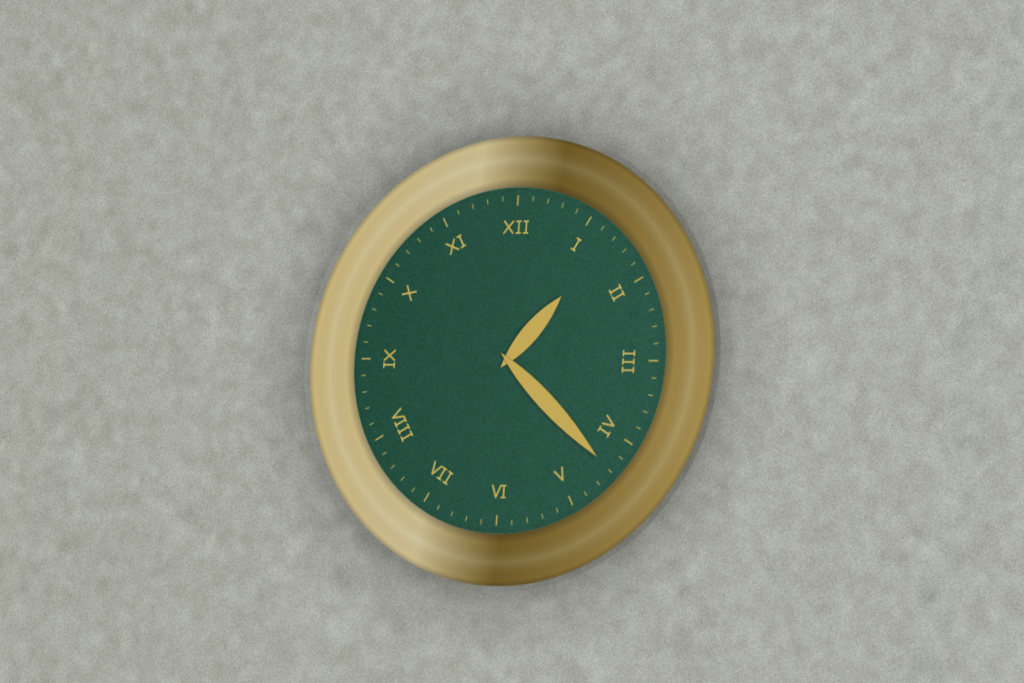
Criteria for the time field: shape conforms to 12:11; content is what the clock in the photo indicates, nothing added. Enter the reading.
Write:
1:22
